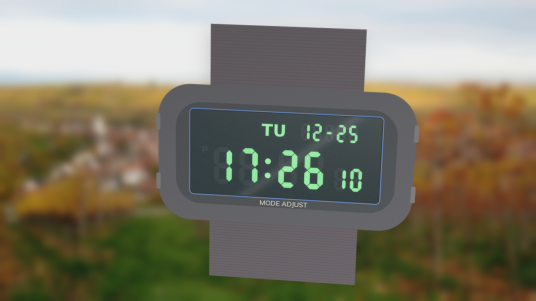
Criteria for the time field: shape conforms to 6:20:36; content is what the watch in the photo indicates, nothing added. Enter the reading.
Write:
17:26:10
